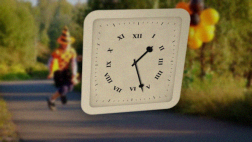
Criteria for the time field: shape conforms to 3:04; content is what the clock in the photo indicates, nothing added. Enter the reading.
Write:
1:27
